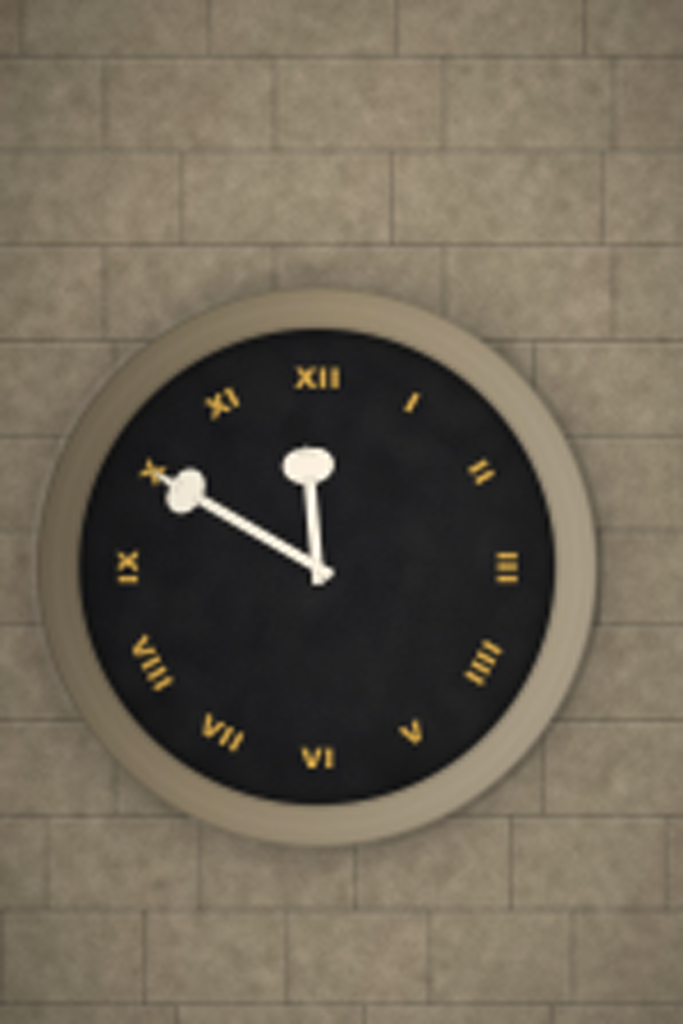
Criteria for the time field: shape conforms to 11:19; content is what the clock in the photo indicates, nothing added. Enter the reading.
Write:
11:50
